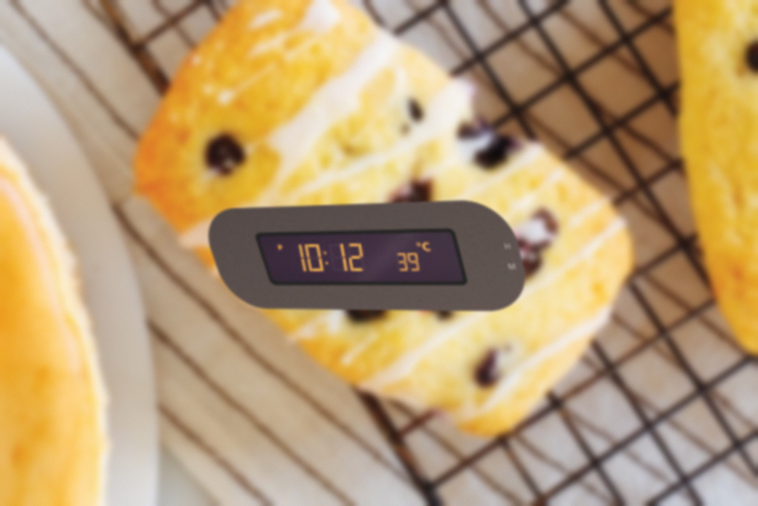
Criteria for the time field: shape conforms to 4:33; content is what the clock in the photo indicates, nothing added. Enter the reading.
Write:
10:12
